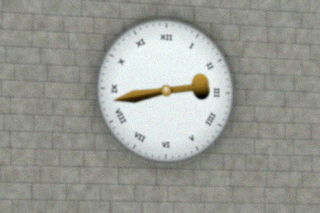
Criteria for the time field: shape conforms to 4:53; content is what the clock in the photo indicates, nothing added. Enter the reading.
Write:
2:43
